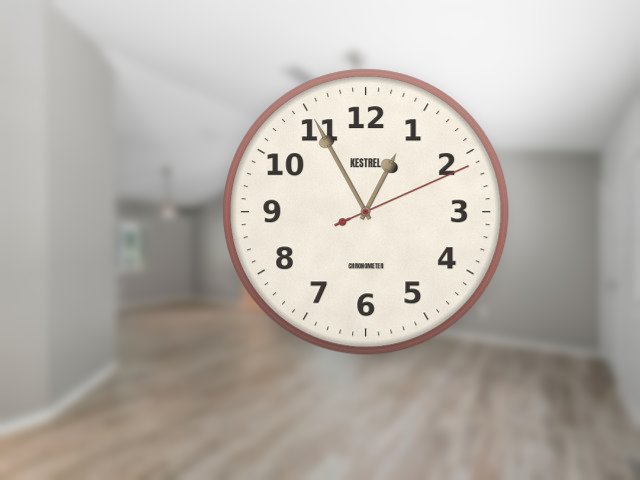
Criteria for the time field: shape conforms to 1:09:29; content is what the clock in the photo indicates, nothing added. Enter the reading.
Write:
12:55:11
